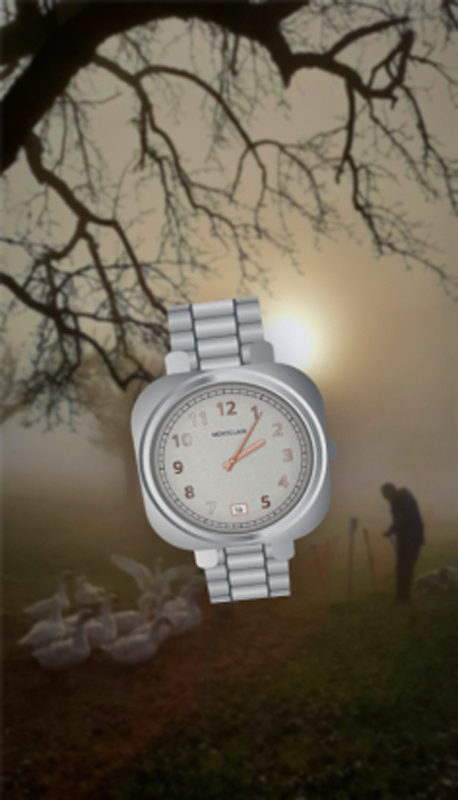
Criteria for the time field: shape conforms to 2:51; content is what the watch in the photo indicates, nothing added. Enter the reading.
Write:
2:06
